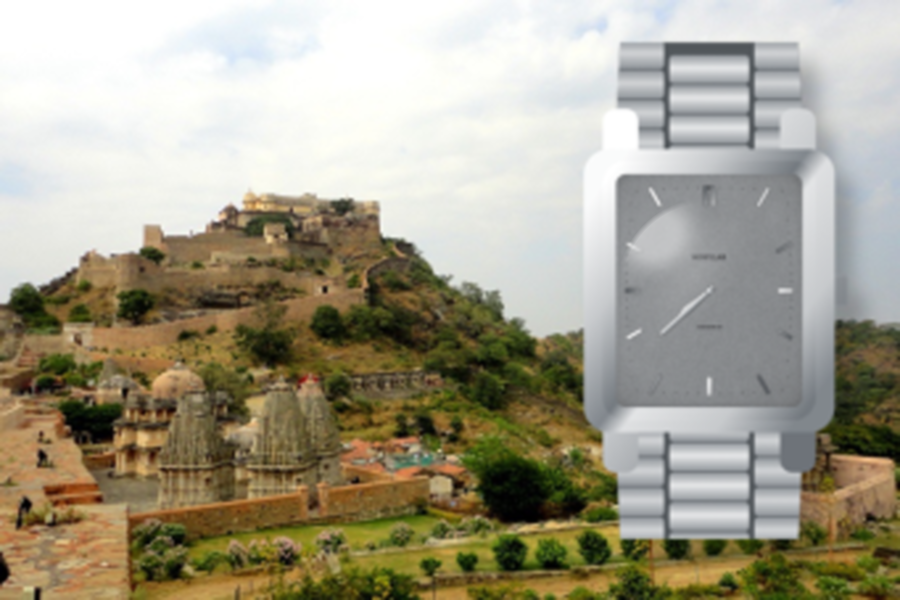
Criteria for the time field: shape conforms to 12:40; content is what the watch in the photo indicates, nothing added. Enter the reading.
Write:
7:38
